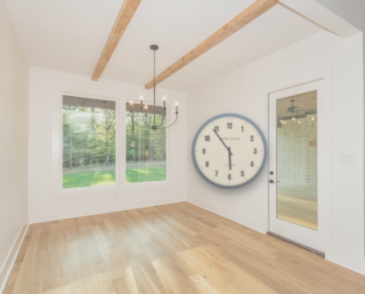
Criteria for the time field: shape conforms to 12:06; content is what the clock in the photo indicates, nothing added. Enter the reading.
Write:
5:54
